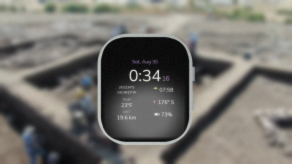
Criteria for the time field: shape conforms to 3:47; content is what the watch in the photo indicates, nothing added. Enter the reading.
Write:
0:34
